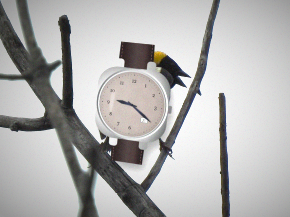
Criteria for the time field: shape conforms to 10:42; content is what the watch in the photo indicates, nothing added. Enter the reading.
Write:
9:21
